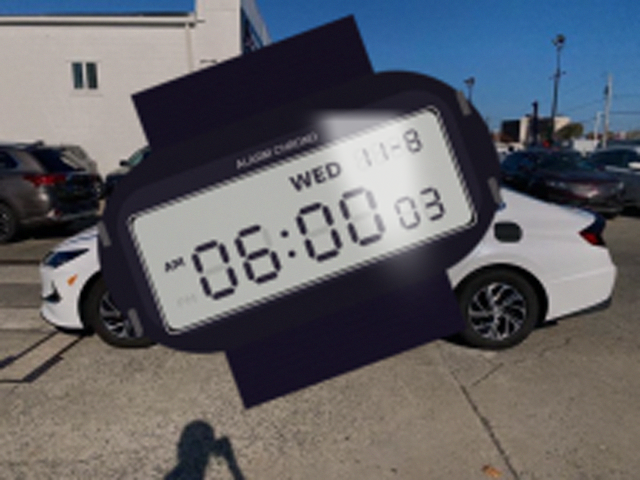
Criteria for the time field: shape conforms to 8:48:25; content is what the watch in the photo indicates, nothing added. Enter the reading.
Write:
6:00:03
